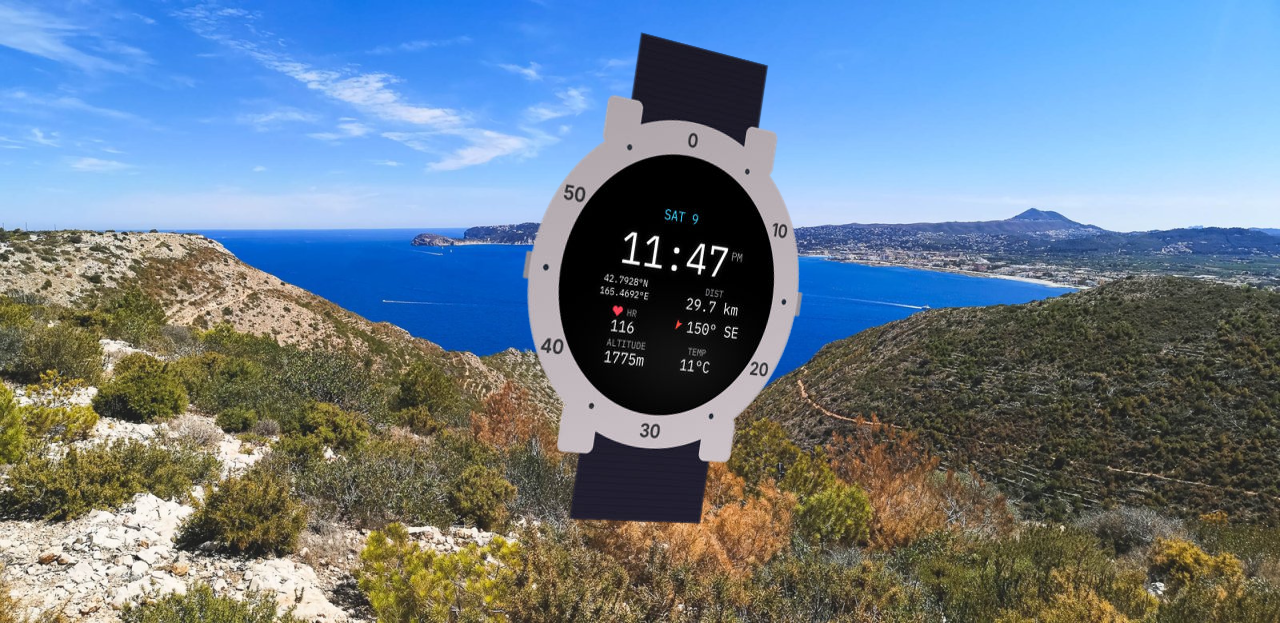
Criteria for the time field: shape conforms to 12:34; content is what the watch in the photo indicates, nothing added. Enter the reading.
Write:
11:47
